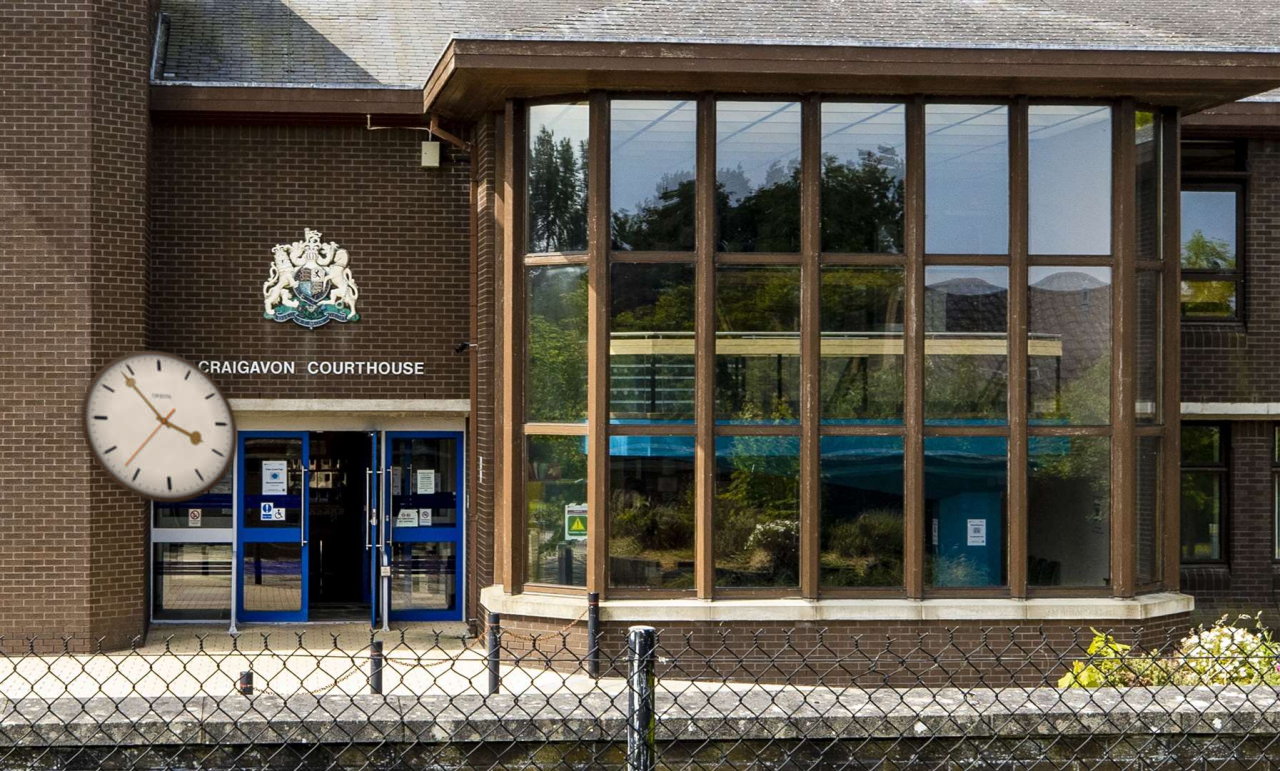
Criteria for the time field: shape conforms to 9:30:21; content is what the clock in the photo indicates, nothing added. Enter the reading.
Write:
3:53:37
